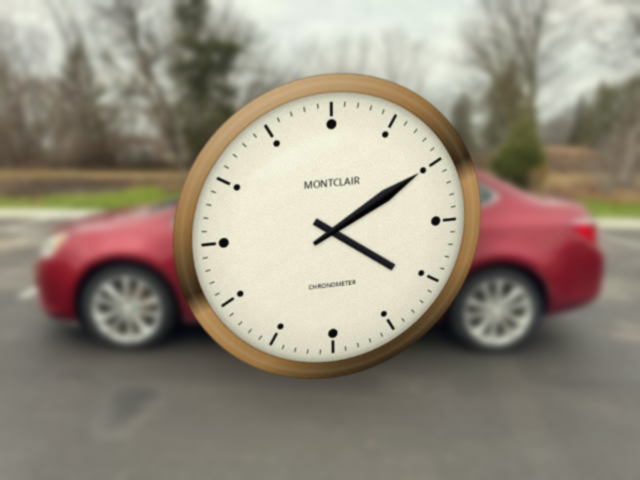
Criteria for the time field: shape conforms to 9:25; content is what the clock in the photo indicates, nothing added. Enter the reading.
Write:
4:10
